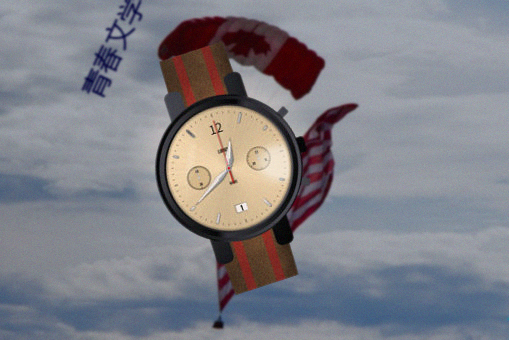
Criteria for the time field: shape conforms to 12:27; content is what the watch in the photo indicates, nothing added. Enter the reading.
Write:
12:40
